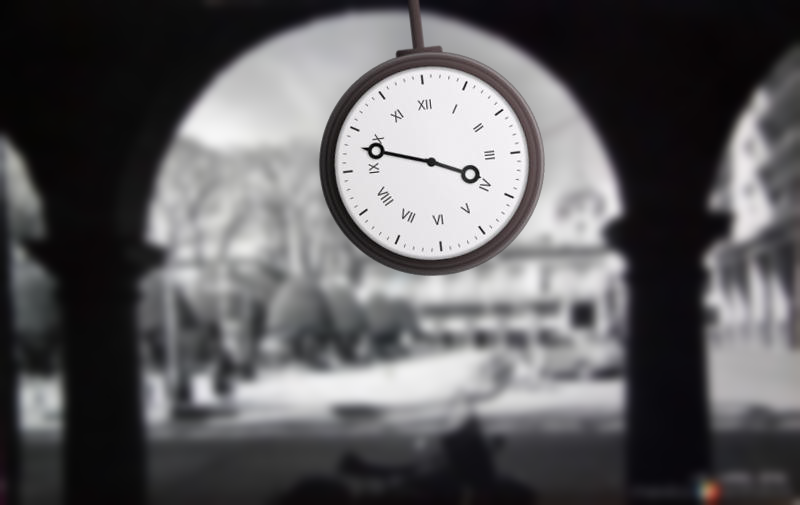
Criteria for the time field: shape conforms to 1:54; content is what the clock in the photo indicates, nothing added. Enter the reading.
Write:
3:48
